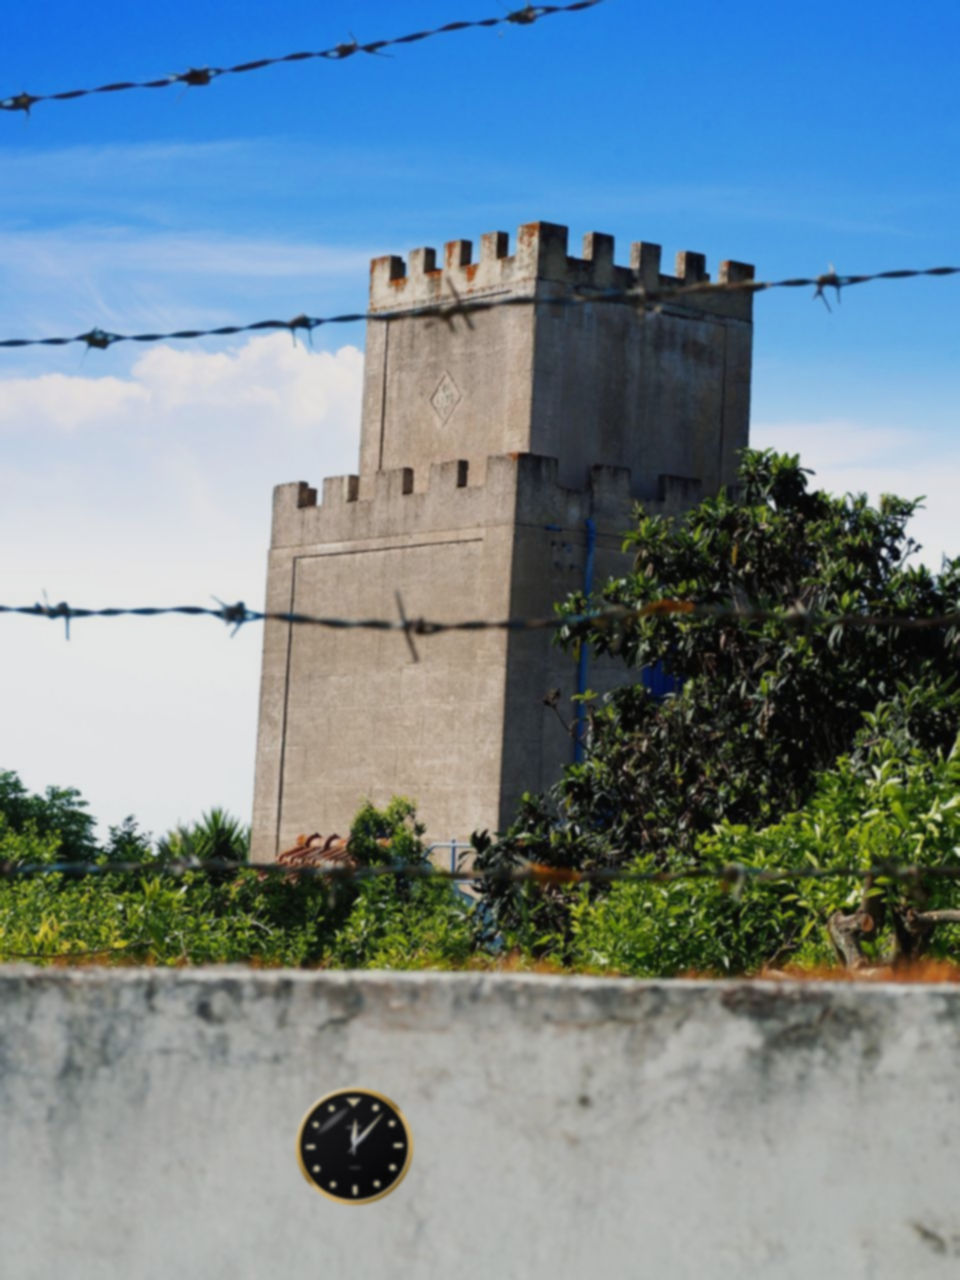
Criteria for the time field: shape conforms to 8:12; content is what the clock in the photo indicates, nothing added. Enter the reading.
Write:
12:07
